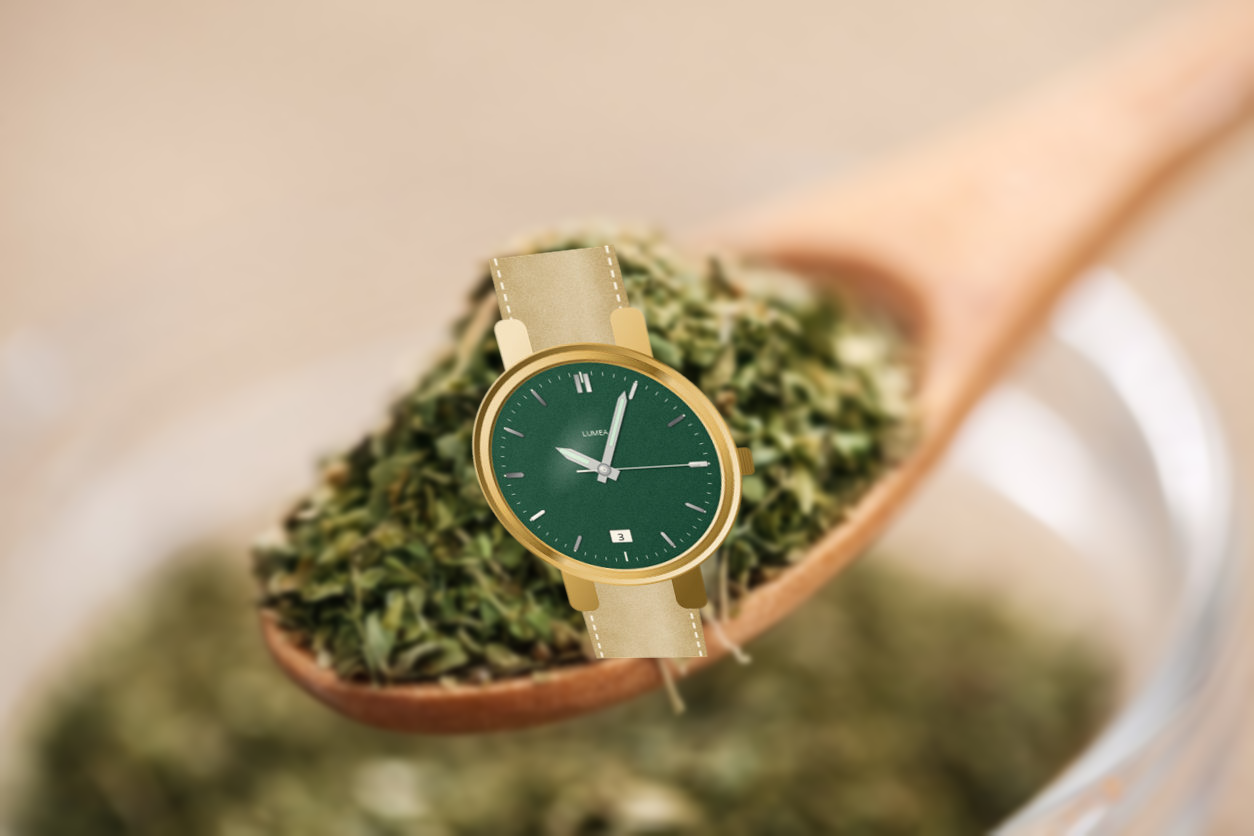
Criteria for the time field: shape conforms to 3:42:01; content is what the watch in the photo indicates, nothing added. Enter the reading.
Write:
10:04:15
